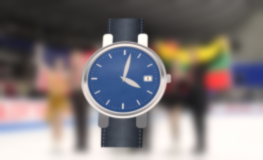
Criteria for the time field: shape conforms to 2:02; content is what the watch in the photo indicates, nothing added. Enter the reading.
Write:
4:02
